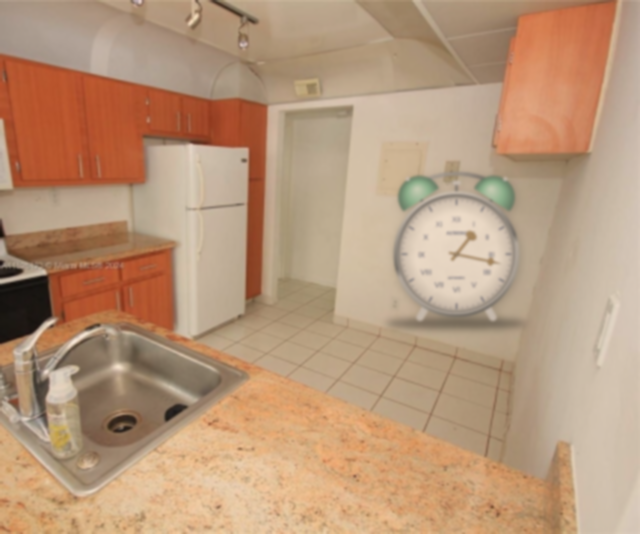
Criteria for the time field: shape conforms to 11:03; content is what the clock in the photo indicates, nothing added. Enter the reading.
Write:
1:17
